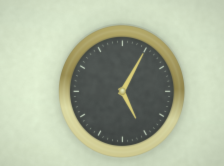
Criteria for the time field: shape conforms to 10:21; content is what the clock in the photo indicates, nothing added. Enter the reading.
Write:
5:05
